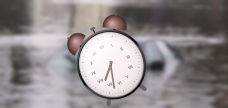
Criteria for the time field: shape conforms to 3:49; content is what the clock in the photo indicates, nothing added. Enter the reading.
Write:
7:33
